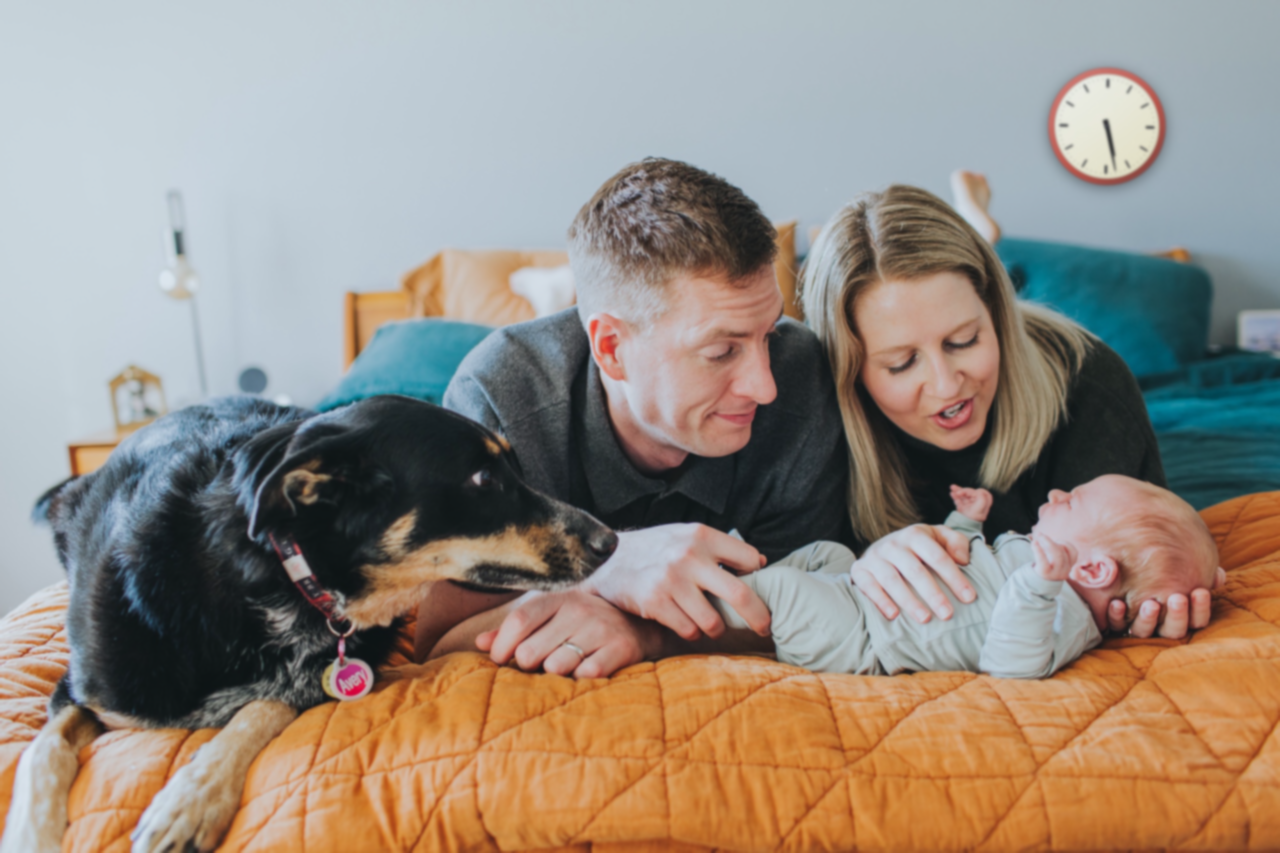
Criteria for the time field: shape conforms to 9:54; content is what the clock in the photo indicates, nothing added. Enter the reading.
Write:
5:28
